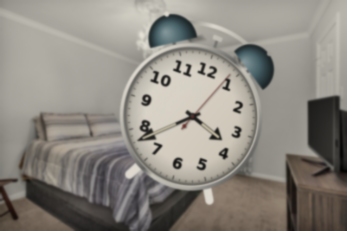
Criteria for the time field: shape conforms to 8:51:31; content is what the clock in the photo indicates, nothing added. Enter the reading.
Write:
3:38:04
